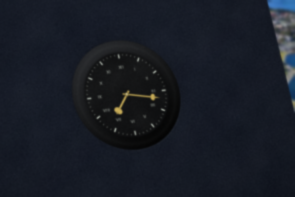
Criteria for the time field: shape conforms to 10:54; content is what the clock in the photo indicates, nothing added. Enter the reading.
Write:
7:17
